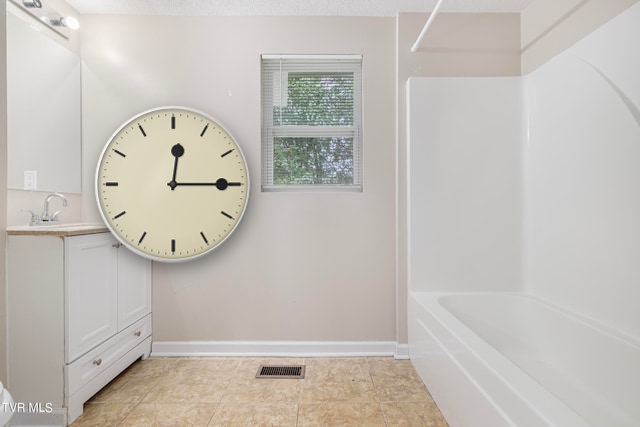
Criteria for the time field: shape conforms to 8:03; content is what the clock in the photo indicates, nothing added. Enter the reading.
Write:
12:15
